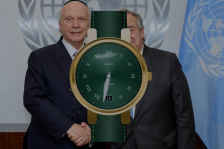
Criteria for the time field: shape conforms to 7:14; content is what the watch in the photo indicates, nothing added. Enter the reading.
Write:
6:32
